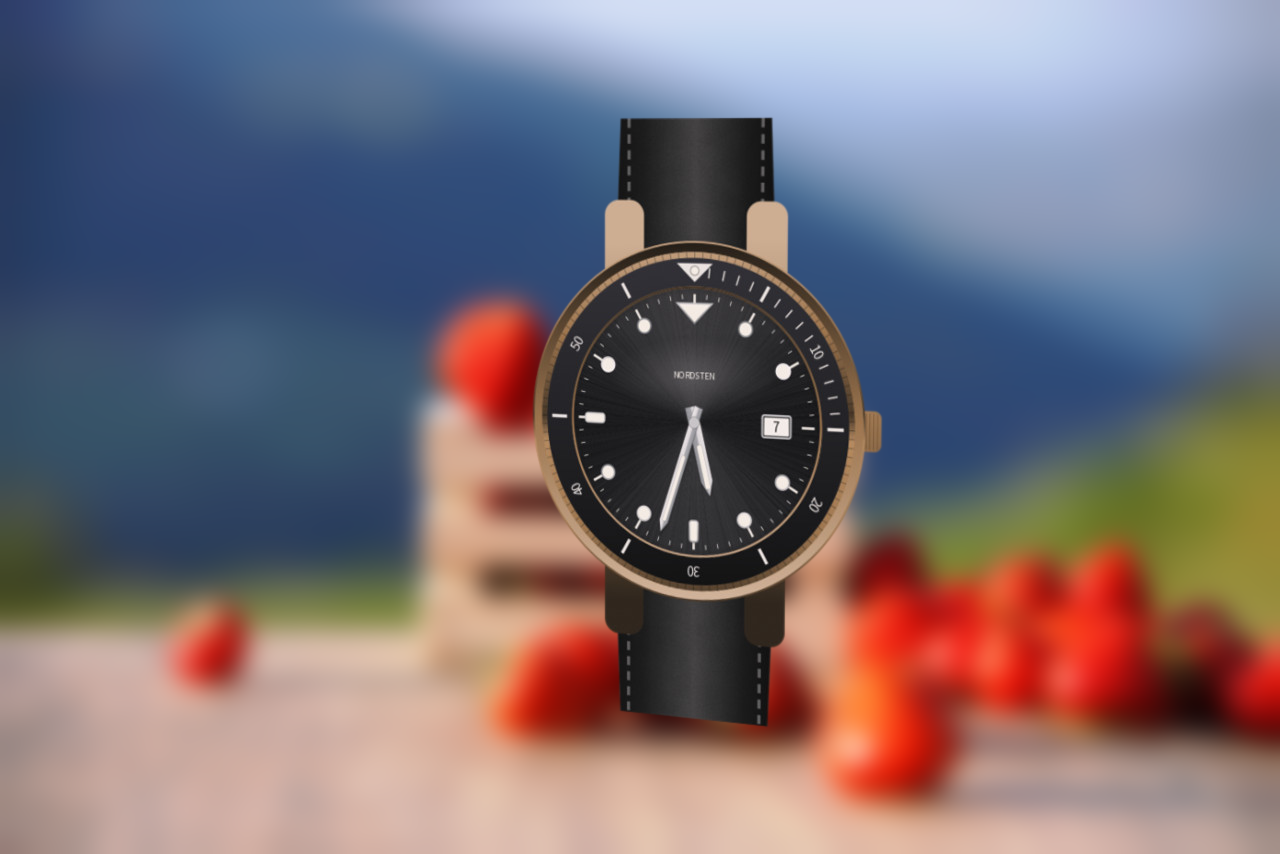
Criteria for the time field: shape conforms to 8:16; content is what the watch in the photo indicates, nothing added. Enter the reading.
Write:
5:33
